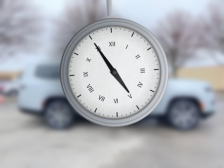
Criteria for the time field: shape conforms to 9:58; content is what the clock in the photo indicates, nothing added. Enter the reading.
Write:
4:55
